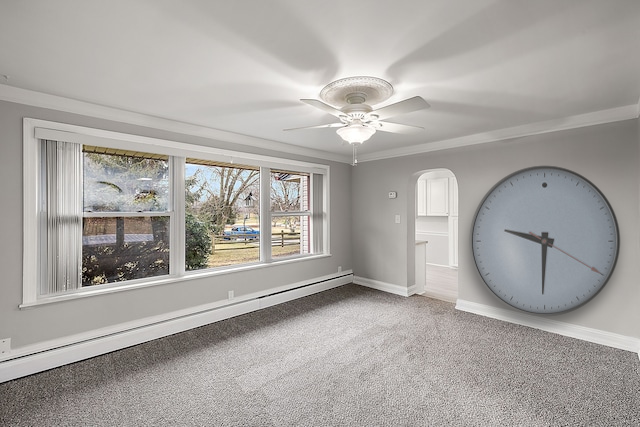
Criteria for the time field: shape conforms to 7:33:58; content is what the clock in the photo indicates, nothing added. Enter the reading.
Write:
9:30:20
